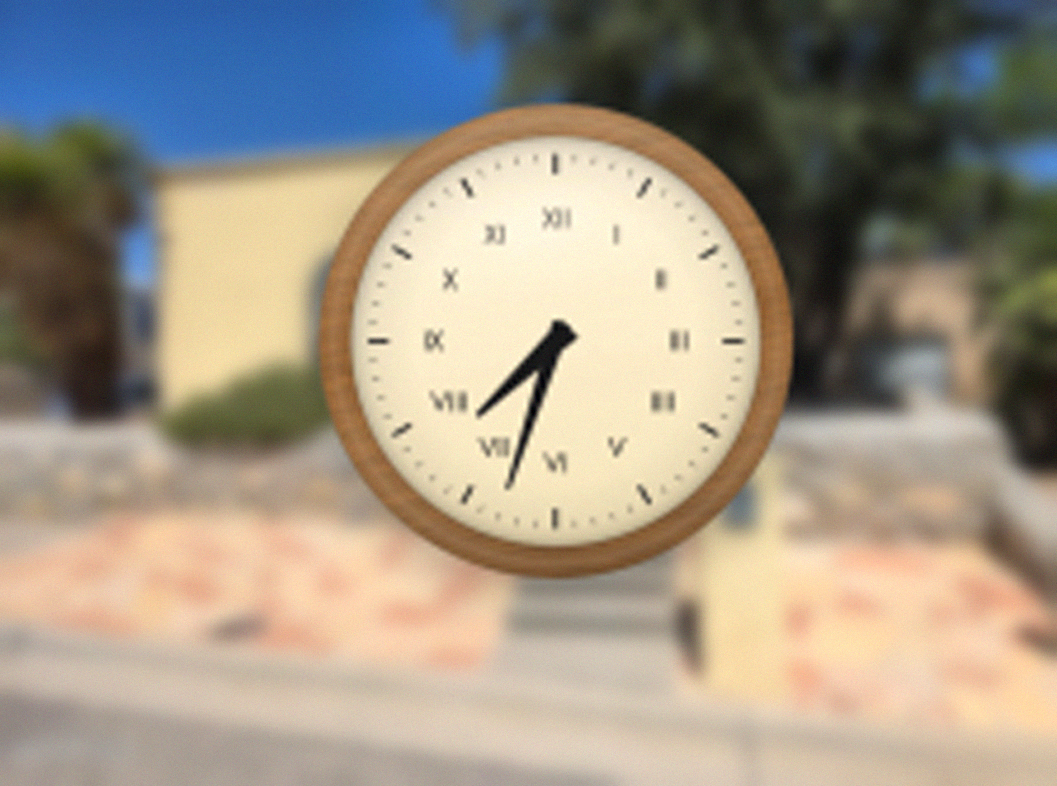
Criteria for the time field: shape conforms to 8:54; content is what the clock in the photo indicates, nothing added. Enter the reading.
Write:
7:33
